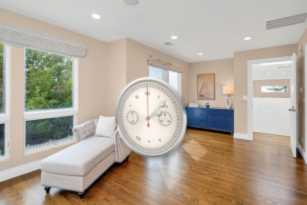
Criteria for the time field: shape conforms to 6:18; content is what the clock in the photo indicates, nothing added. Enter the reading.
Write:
2:08
